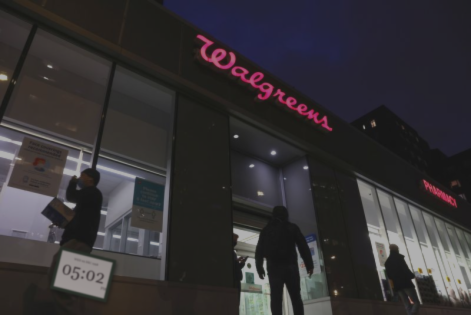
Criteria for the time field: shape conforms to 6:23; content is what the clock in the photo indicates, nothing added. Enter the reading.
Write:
5:02
